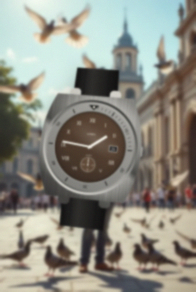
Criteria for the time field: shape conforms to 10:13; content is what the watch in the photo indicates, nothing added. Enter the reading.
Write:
1:46
